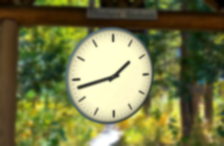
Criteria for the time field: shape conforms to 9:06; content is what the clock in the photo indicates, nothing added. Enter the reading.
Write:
1:43
